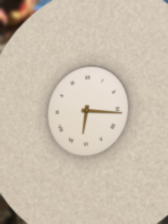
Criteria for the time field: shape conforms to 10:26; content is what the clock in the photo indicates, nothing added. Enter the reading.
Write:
6:16
